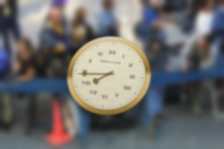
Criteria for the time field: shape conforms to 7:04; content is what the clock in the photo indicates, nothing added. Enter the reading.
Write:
7:44
